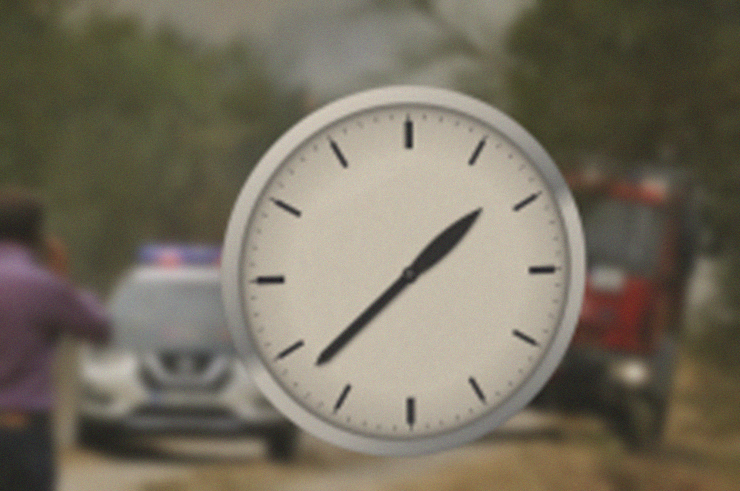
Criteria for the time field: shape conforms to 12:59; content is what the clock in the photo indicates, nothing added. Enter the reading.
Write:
1:38
